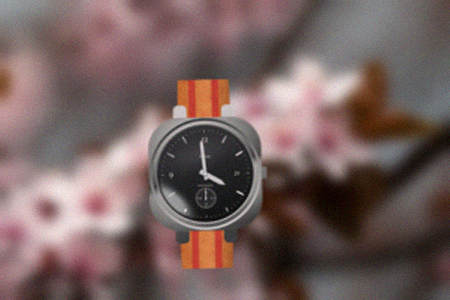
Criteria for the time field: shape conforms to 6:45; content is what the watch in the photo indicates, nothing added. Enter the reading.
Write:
3:59
